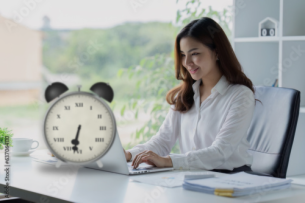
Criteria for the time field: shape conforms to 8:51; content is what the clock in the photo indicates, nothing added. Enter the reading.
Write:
6:32
